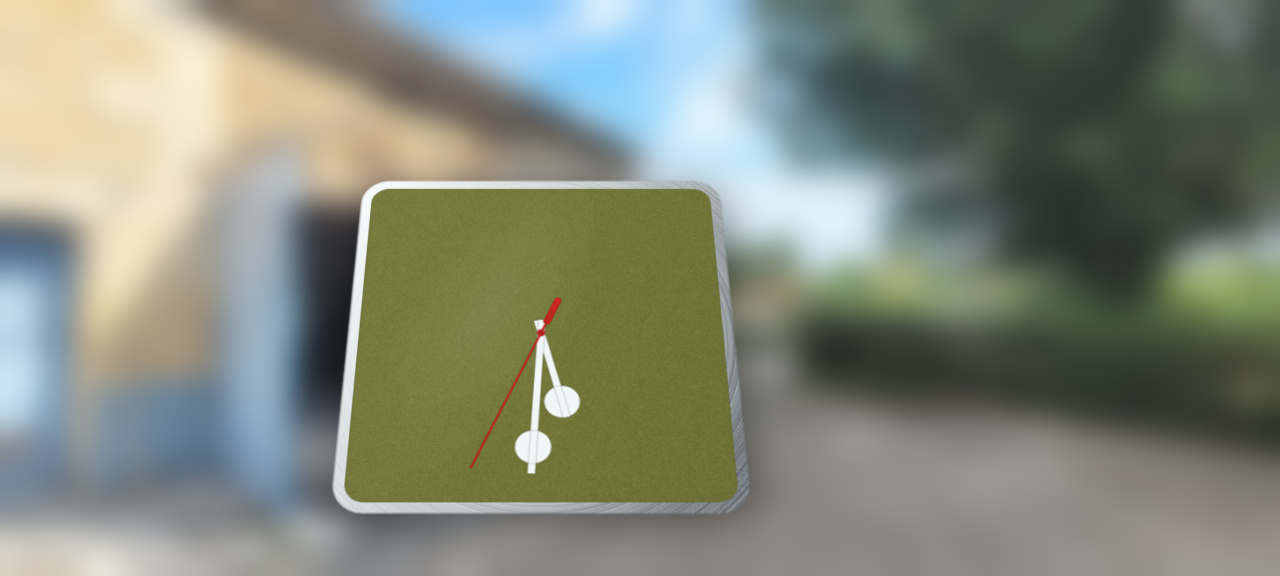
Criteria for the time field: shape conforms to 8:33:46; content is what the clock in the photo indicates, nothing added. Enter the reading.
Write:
5:30:34
